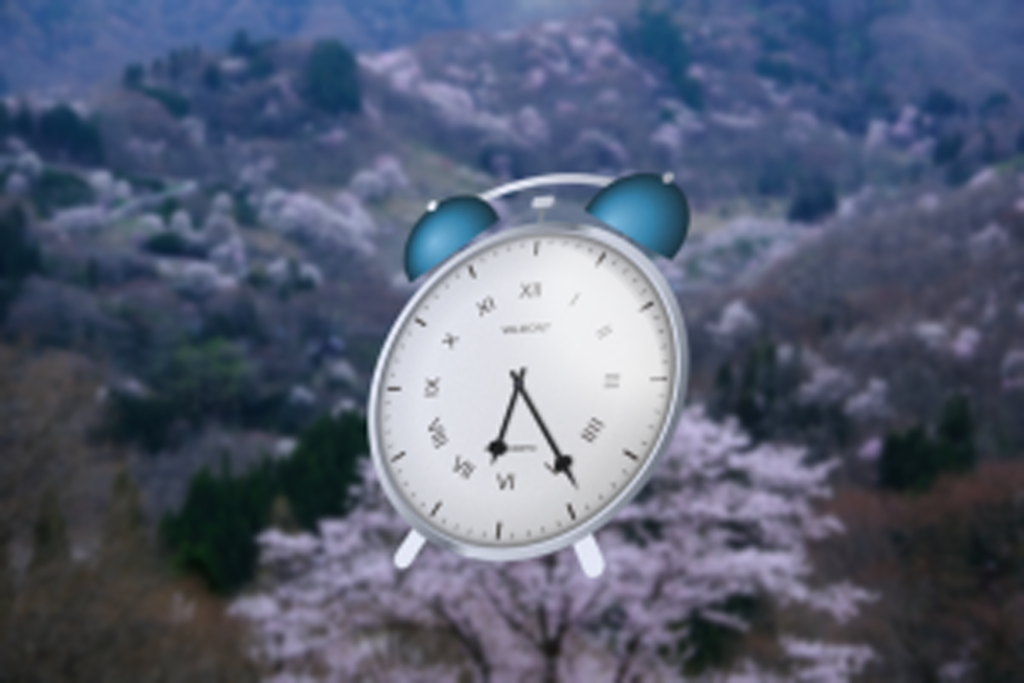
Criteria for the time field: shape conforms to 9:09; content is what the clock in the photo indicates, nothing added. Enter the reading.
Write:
6:24
